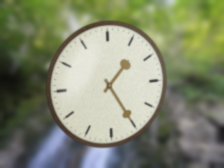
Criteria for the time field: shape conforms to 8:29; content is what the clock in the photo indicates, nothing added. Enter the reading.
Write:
1:25
